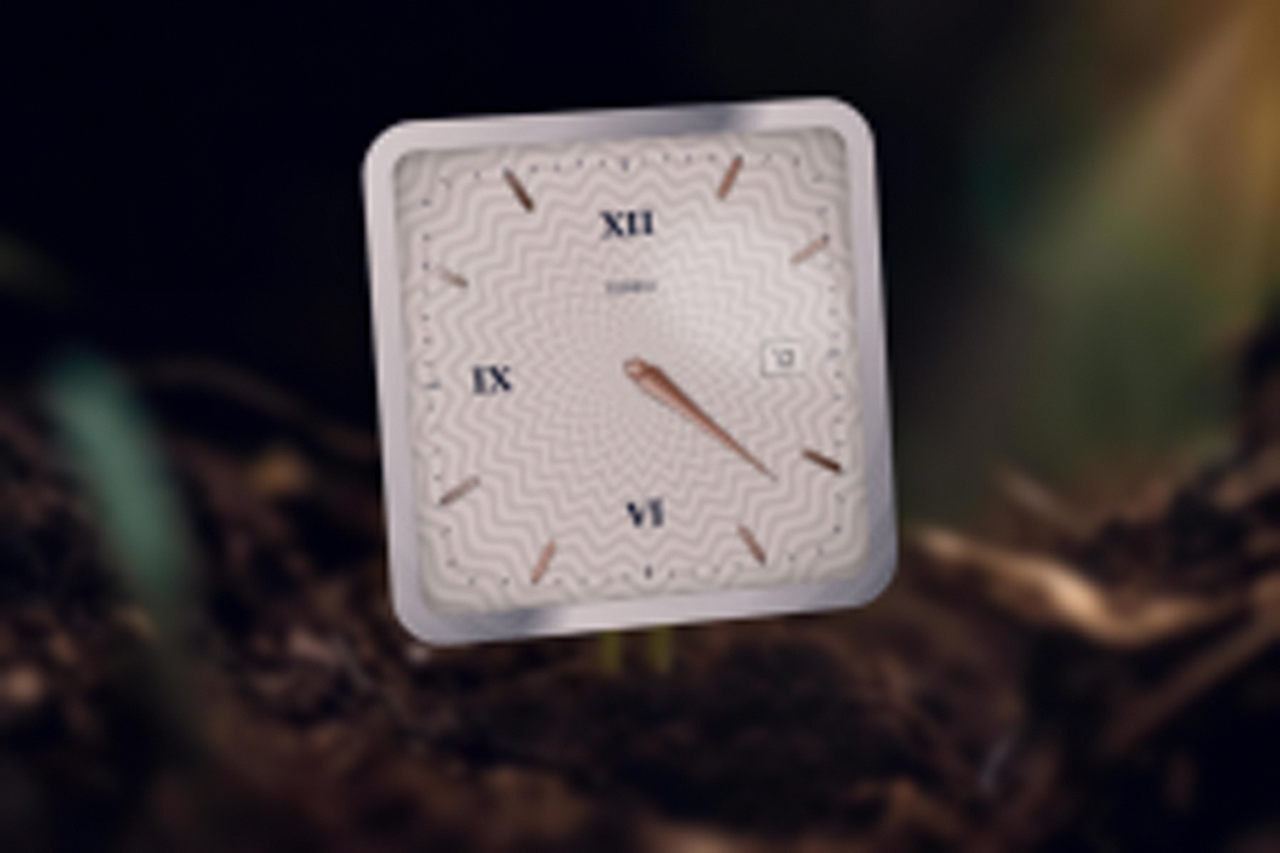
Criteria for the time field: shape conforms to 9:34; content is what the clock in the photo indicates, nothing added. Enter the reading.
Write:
4:22
